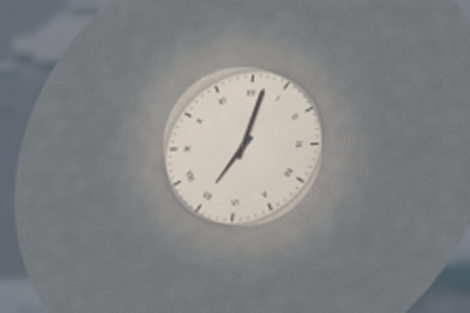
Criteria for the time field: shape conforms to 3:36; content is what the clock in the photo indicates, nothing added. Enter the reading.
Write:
7:02
